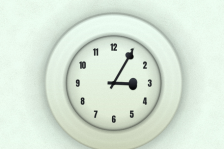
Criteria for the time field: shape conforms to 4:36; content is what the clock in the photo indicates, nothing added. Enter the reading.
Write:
3:05
